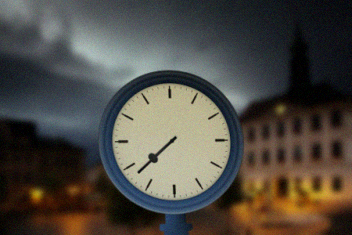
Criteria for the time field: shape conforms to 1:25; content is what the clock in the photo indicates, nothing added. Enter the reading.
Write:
7:38
